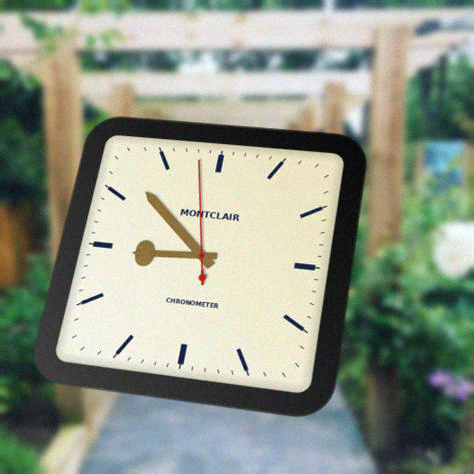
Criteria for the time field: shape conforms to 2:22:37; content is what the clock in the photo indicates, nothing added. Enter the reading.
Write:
8:51:58
